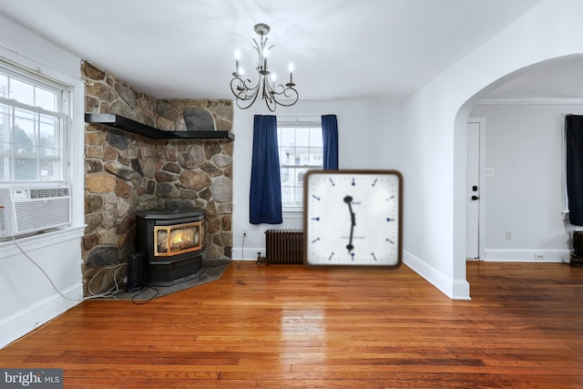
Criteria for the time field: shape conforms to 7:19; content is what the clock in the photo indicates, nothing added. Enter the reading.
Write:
11:31
